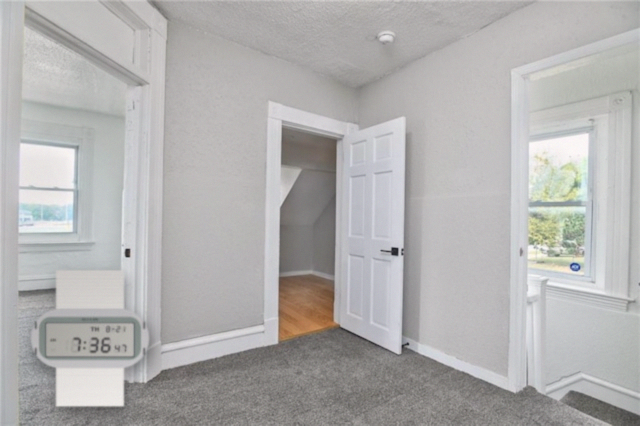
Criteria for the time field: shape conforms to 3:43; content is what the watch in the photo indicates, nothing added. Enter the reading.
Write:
7:36
